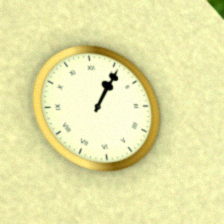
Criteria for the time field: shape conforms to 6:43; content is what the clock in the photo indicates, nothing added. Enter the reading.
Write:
1:06
